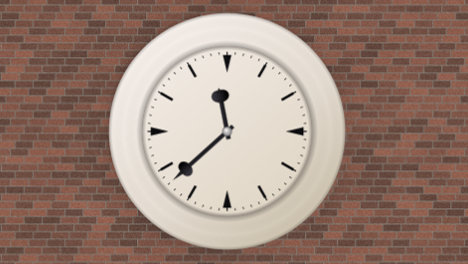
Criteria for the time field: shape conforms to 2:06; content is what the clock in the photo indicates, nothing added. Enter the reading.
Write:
11:38
